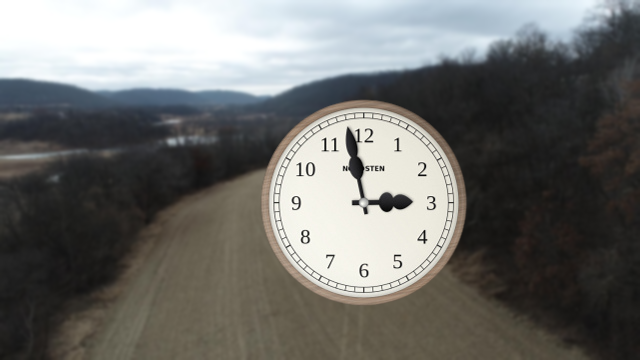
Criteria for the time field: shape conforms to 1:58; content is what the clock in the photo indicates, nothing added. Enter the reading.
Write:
2:58
